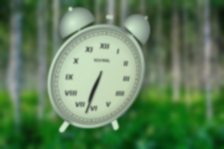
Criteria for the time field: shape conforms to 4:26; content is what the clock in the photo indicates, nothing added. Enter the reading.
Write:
6:32
